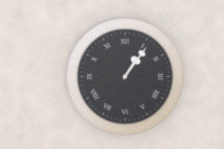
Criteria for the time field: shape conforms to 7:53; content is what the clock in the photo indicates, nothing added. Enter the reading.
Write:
1:06
